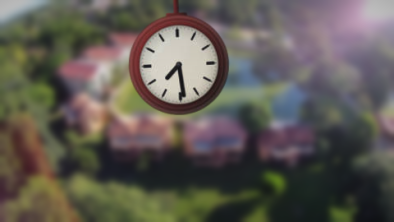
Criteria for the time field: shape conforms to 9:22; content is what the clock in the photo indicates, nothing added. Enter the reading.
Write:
7:29
